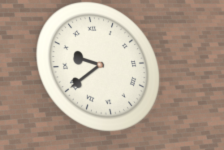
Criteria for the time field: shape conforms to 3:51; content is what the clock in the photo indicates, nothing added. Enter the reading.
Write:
9:40
